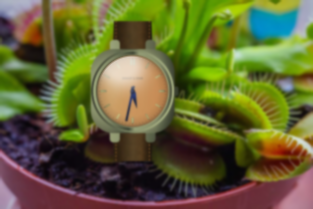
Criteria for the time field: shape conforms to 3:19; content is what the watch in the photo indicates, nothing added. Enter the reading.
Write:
5:32
